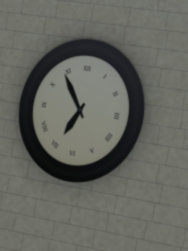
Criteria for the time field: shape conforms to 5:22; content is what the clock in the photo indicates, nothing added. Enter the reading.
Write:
6:54
